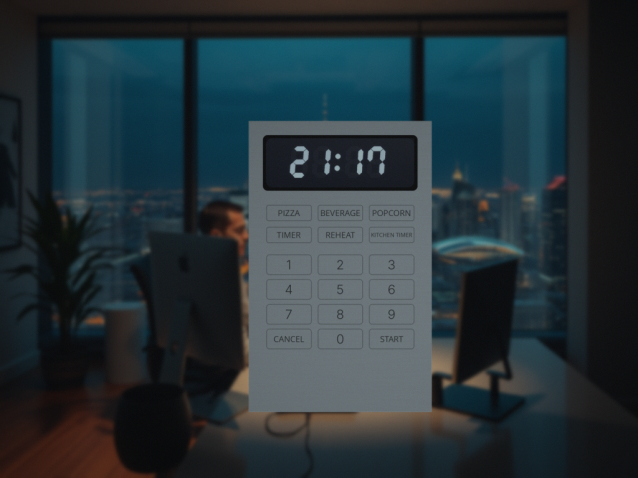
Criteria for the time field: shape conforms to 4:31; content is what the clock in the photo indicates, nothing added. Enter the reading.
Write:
21:17
